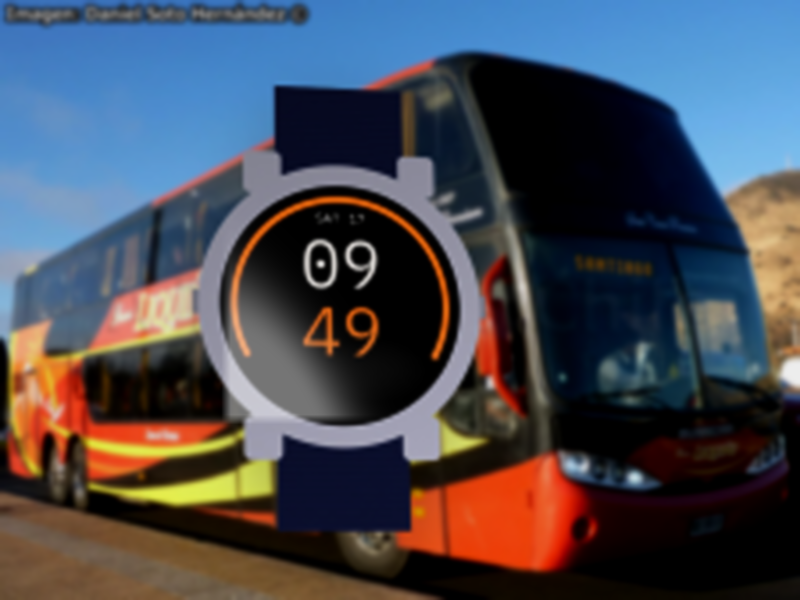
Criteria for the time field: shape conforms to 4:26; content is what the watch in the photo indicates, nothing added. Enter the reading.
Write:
9:49
